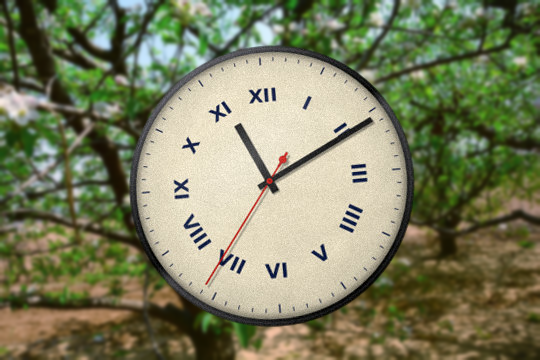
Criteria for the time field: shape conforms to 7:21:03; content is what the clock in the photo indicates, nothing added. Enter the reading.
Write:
11:10:36
